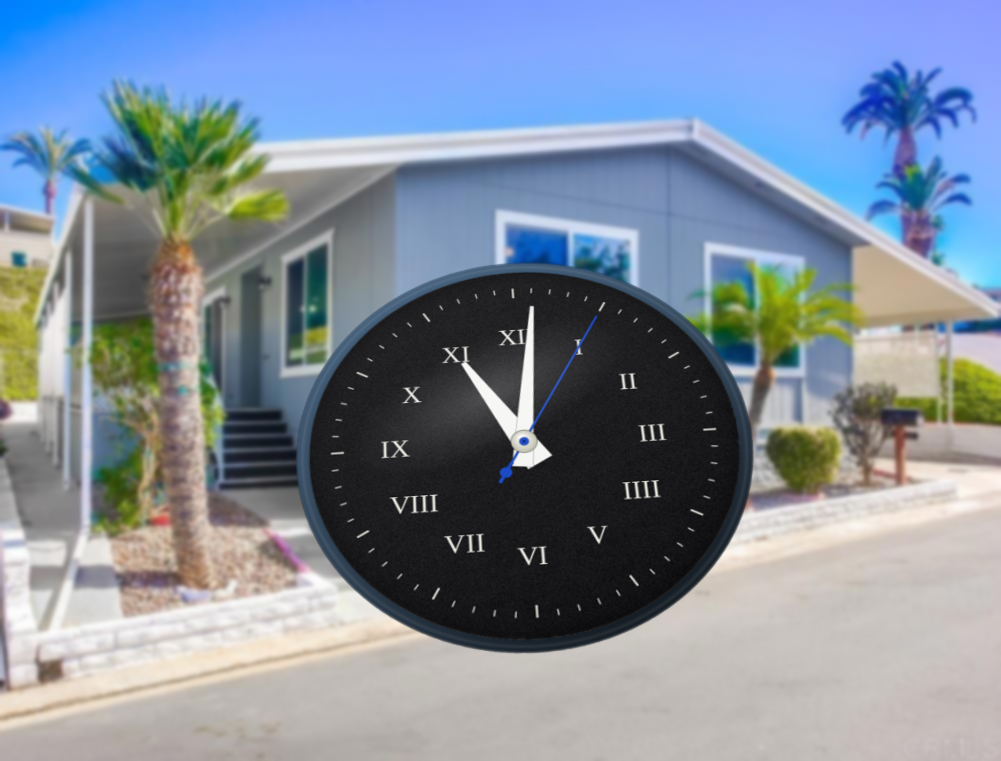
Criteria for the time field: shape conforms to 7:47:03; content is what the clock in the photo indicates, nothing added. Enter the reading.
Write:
11:01:05
